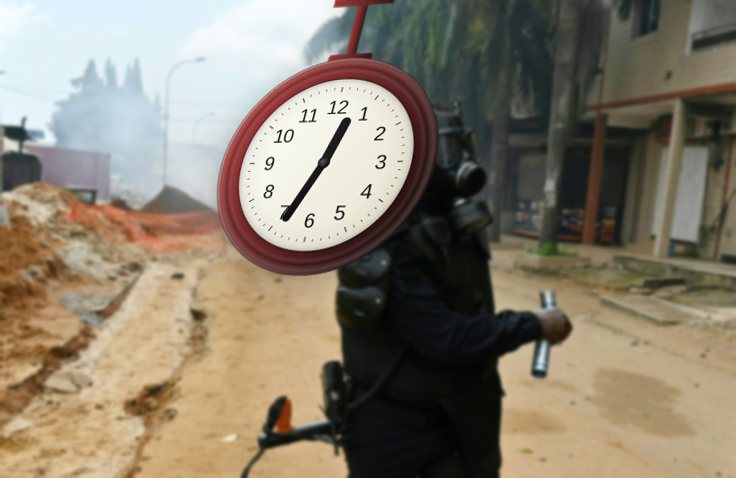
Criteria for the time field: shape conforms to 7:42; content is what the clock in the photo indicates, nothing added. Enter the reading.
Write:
12:34
